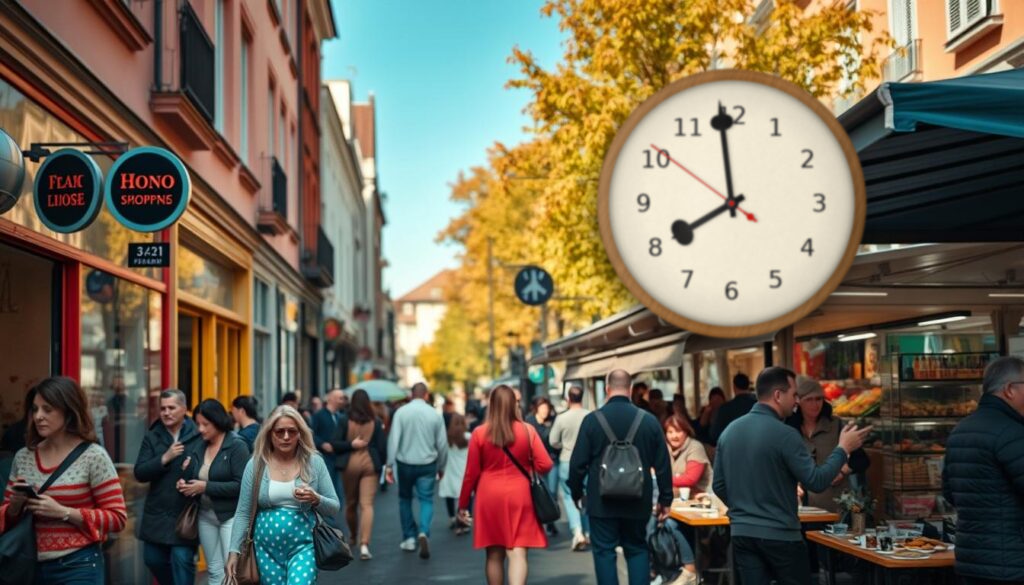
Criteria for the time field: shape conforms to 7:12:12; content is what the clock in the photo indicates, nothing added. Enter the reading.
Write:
7:58:51
